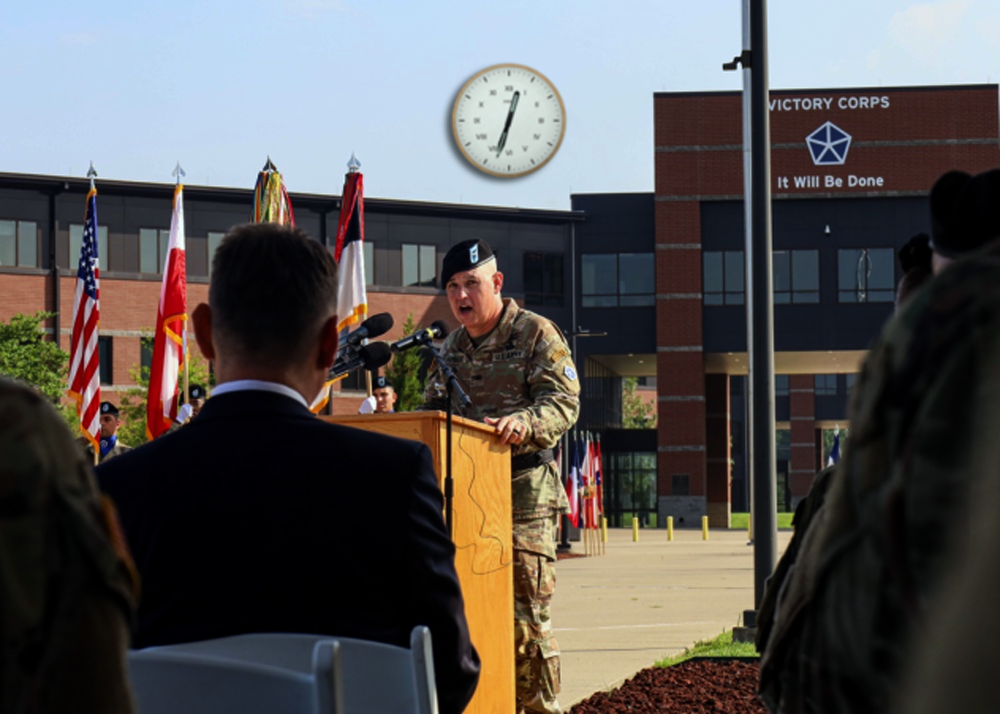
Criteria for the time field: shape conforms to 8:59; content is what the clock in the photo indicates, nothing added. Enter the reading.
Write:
12:33
